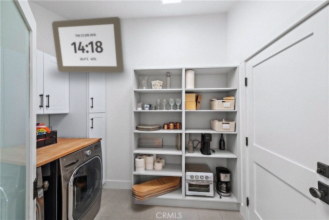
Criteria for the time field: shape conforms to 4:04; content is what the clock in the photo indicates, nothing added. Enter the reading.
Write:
14:18
